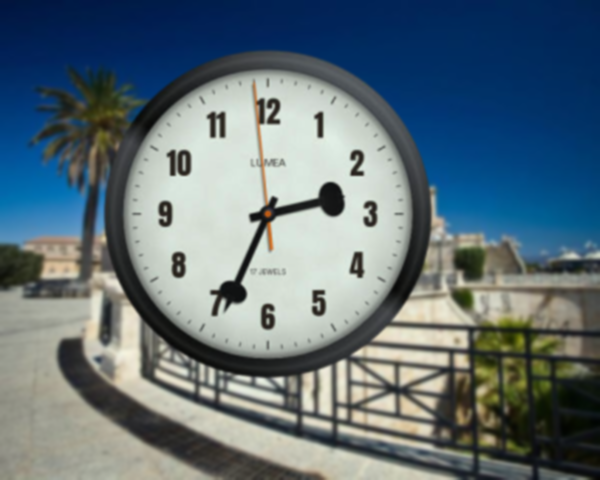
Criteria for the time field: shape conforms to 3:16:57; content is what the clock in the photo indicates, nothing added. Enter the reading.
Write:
2:33:59
